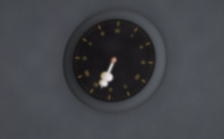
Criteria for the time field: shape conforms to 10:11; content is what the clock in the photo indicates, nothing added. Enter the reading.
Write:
6:33
